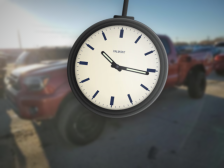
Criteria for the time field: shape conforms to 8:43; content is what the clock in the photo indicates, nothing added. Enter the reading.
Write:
10:16
